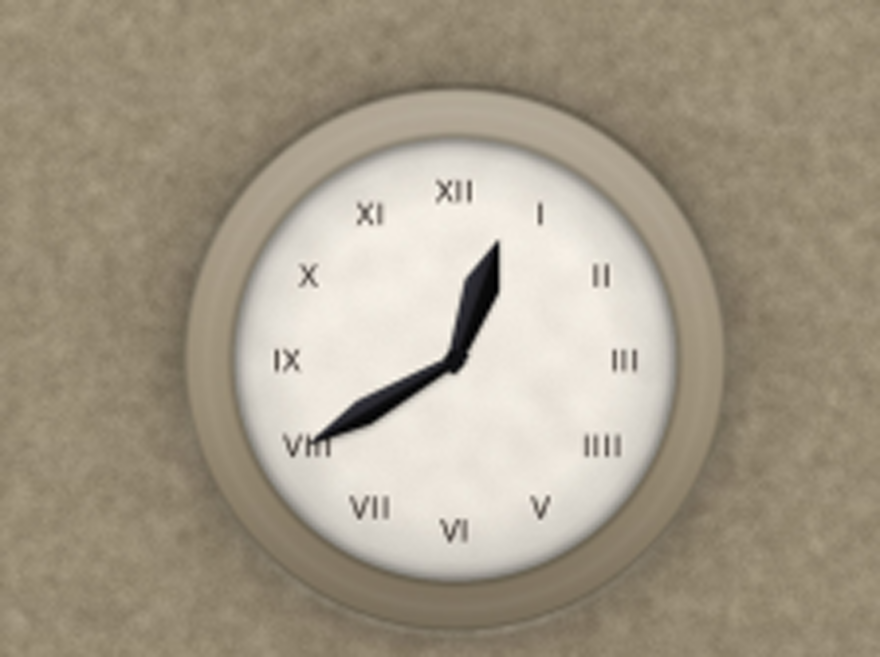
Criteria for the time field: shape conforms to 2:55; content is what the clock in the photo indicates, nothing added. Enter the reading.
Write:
12:40
